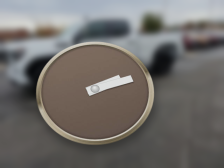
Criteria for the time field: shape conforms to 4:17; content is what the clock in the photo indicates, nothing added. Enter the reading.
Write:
2:12
